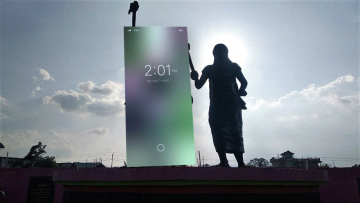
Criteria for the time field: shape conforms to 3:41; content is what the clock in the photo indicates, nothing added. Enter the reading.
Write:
2:01
